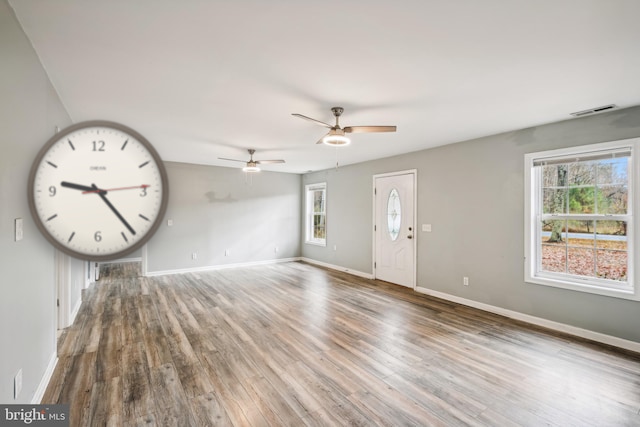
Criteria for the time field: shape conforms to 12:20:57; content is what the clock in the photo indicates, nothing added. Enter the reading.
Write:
9:23:14
